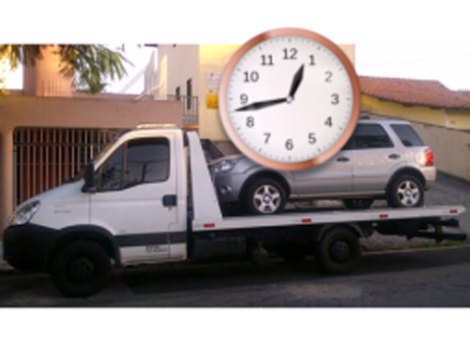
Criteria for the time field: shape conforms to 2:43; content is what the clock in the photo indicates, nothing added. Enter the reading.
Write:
12:43
